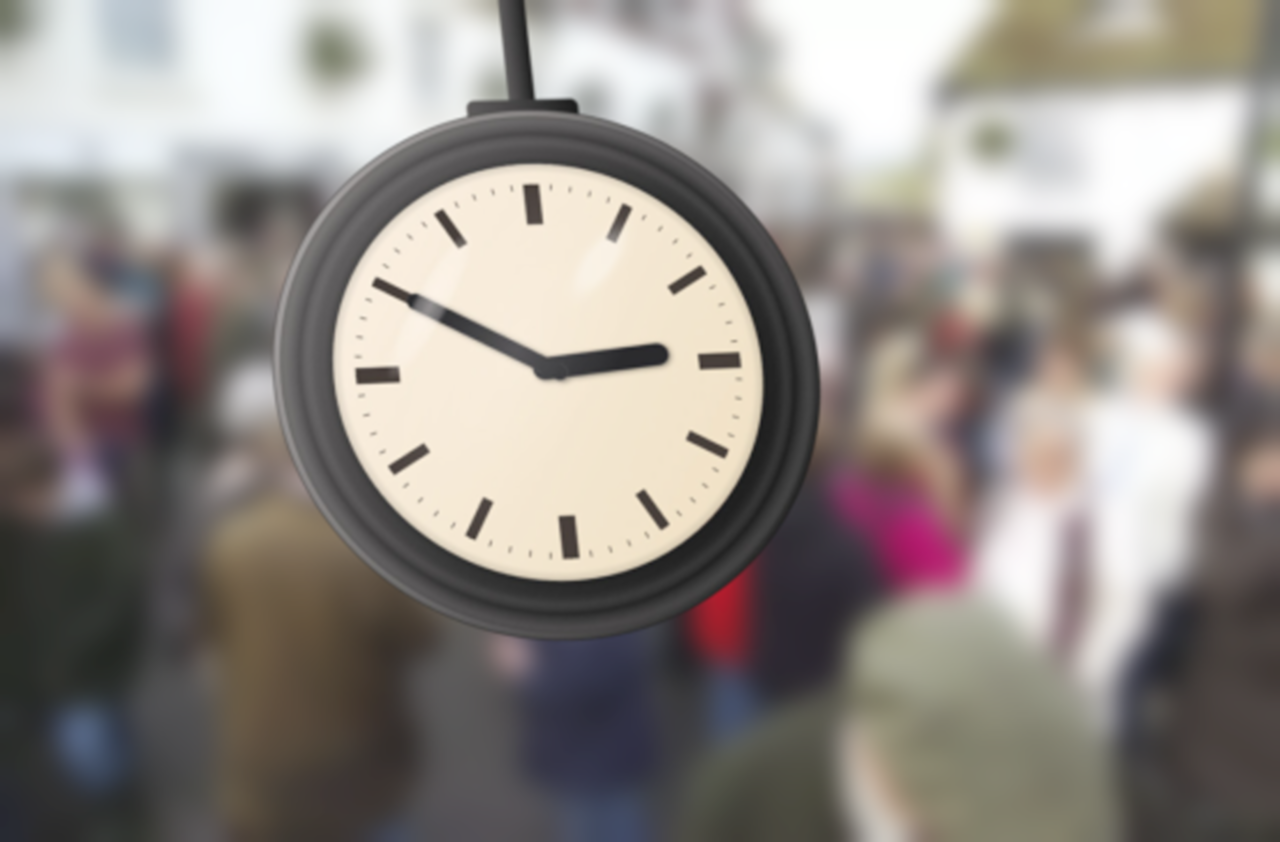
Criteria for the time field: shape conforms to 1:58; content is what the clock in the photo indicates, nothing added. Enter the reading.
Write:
2:50
